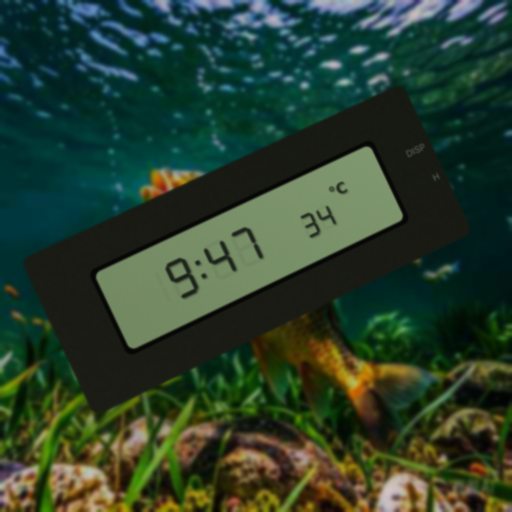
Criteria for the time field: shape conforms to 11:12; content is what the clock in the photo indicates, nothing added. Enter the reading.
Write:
9:47
